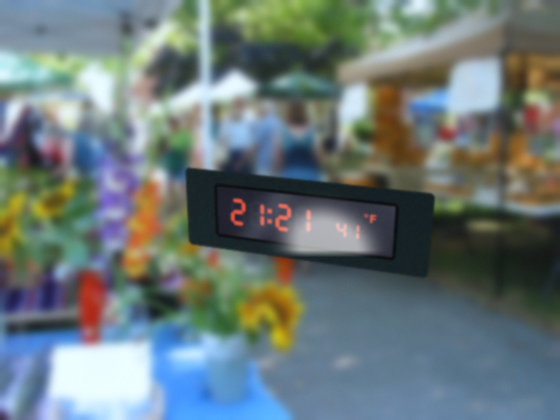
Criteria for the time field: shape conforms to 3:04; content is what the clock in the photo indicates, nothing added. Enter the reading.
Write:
21:21
